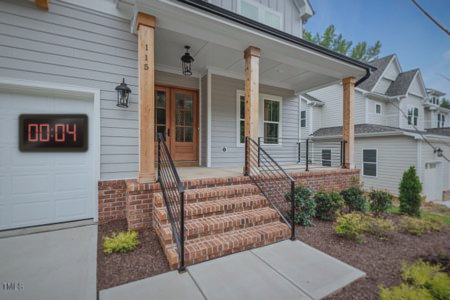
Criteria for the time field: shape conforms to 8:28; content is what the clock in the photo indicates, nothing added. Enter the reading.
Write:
0:04
